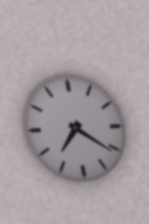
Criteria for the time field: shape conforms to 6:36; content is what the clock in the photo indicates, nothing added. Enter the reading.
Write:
7:21
